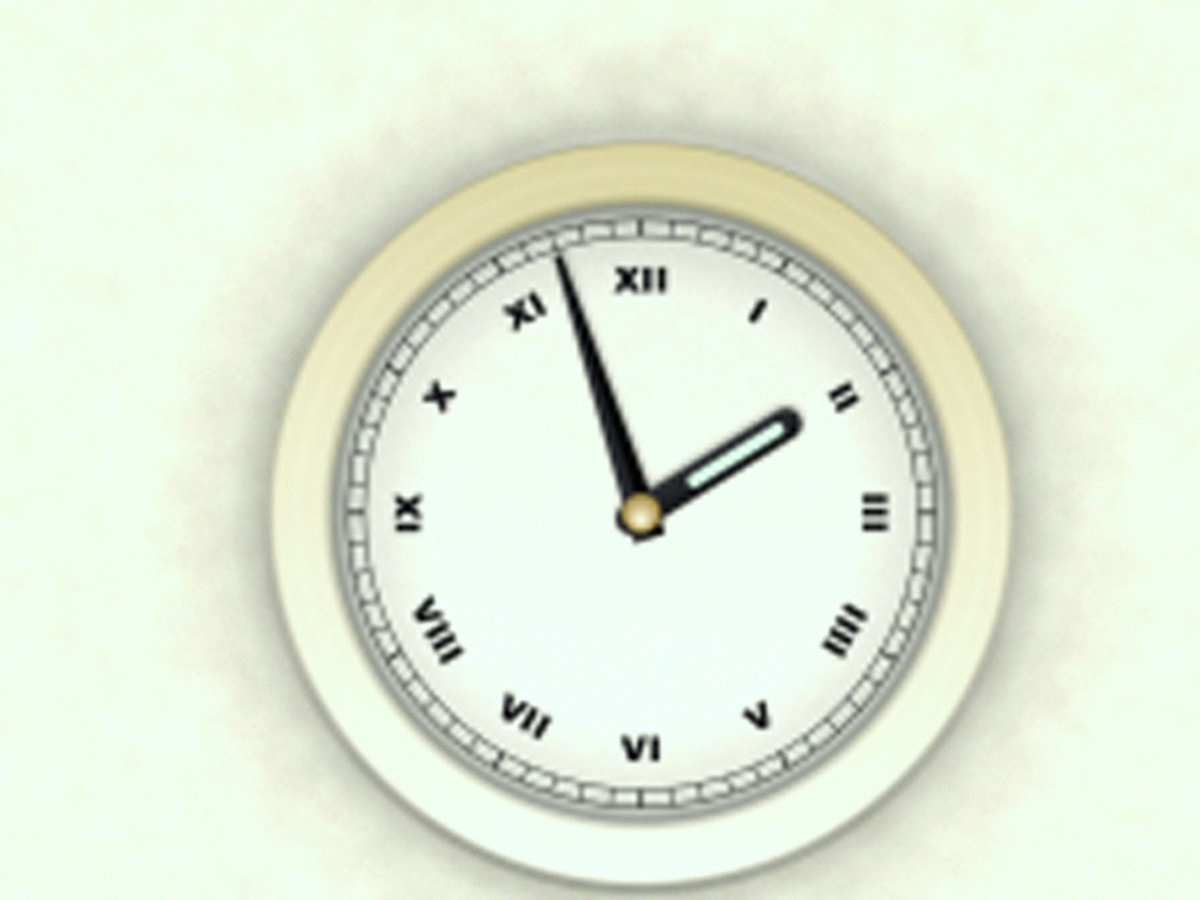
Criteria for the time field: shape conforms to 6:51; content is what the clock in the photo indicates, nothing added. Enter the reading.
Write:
1:57
